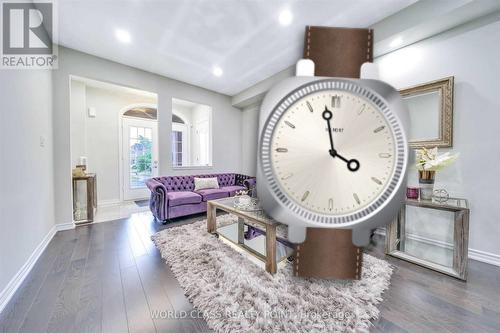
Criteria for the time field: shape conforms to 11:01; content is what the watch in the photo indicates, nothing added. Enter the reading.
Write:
3:58
